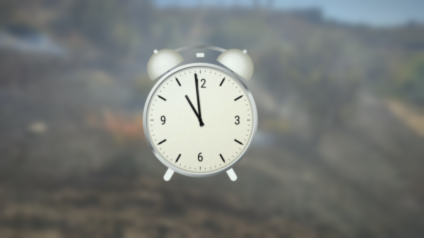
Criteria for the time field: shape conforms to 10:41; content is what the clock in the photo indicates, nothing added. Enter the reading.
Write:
10:59
